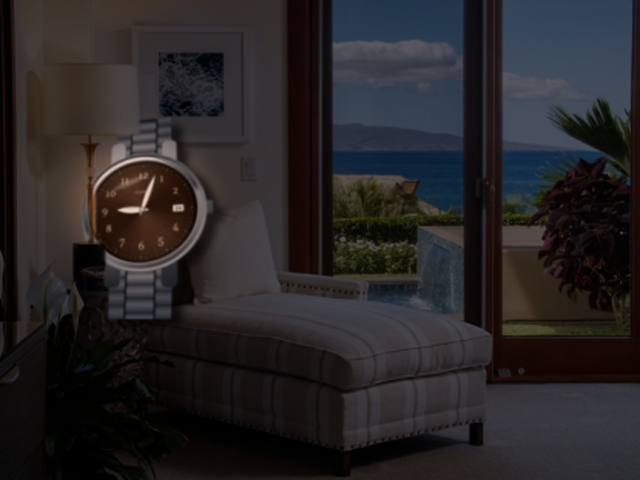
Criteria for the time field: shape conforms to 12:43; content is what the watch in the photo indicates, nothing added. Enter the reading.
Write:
9:03
